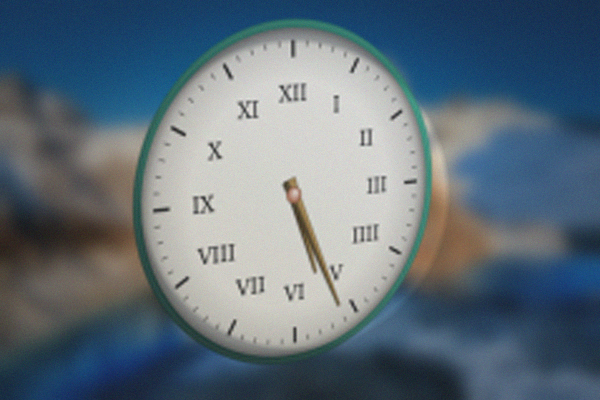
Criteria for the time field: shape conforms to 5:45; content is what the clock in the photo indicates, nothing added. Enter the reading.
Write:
5:26
